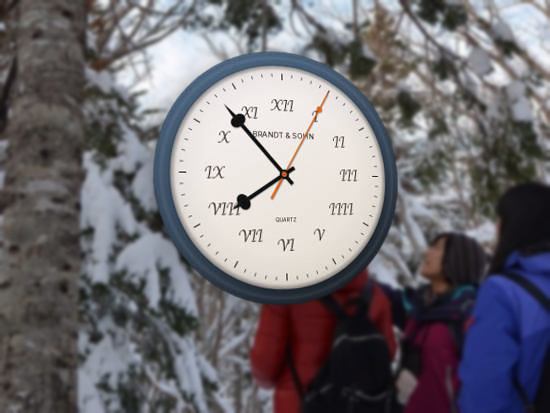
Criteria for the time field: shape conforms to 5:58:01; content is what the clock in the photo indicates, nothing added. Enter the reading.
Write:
7:53:05
